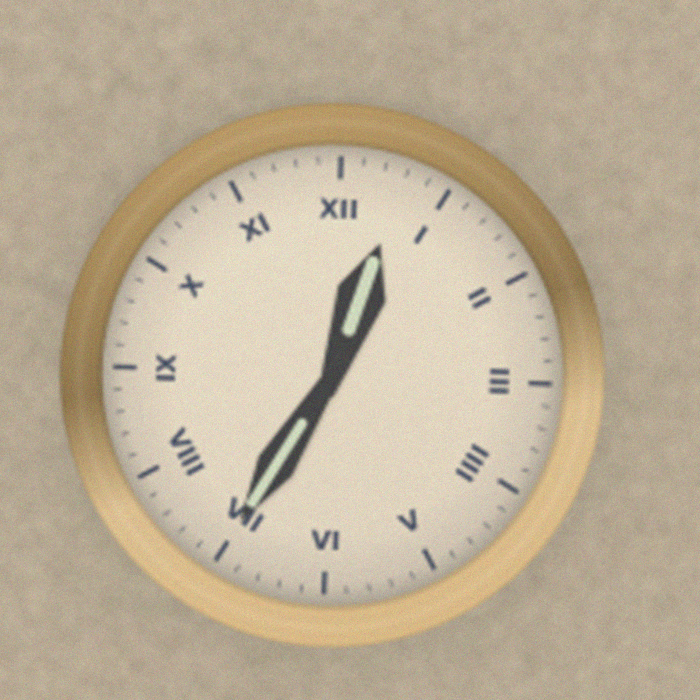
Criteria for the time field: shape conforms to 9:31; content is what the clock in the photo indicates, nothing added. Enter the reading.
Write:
12:35
